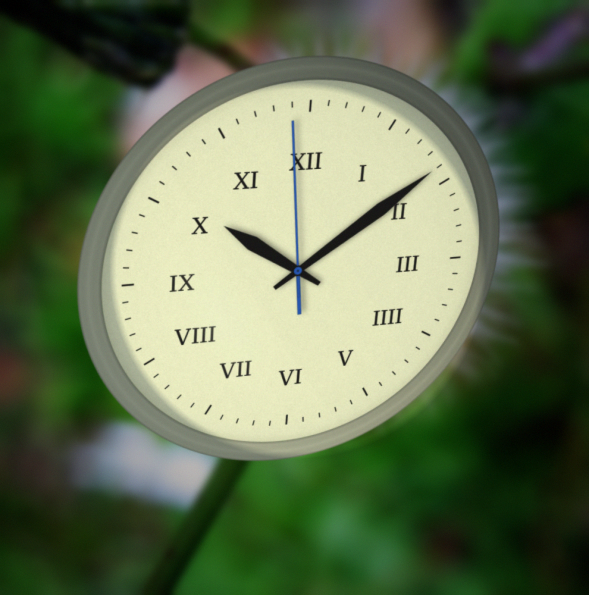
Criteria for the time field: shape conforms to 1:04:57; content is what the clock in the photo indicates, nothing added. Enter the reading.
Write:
10:08:59
